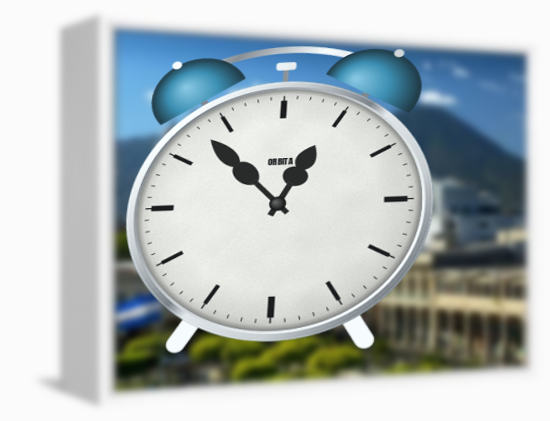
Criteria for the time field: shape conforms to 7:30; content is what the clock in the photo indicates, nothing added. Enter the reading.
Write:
12:53
